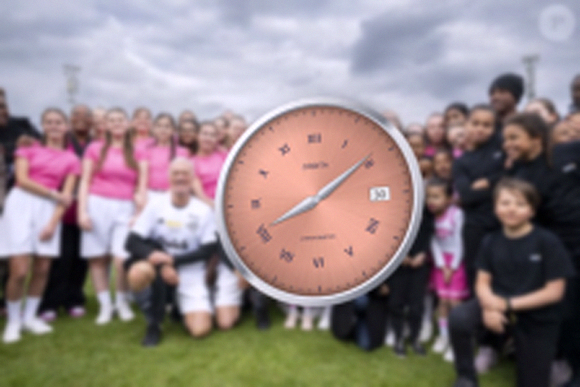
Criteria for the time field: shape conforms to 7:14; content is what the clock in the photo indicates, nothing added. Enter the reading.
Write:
8:09
